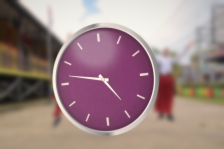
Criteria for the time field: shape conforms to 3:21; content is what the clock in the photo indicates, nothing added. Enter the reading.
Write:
4:47
